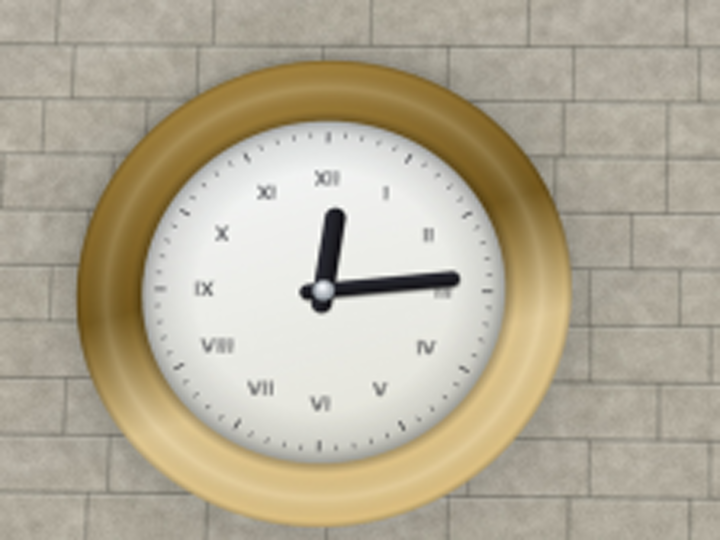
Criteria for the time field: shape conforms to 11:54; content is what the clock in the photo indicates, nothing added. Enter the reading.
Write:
12:14
